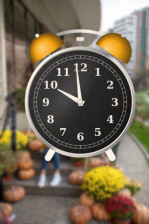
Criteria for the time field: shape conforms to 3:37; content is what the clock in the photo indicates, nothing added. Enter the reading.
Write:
9:59
